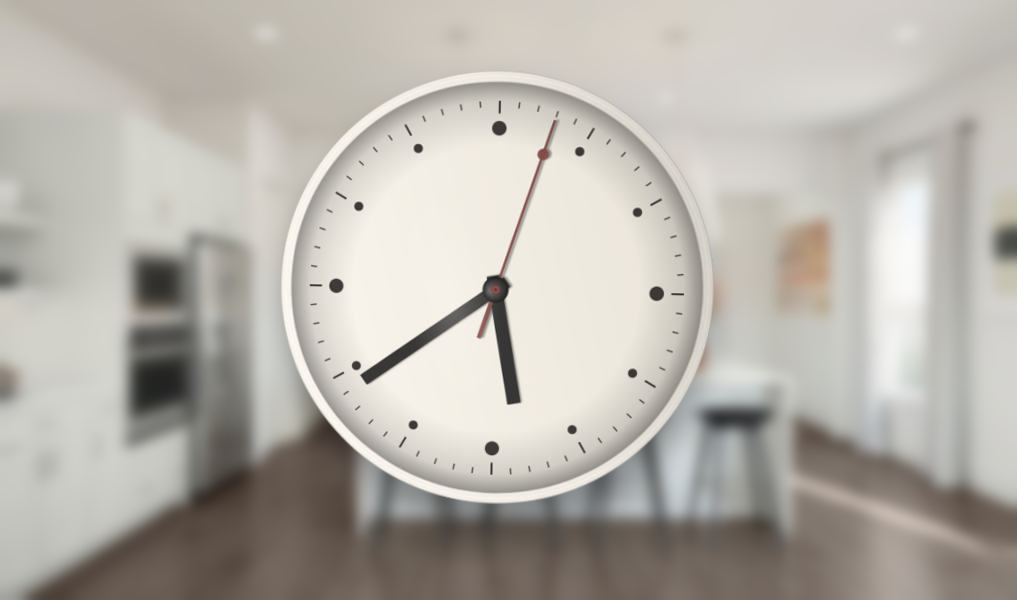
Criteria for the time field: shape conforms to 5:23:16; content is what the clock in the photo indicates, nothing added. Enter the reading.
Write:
5:39:03
